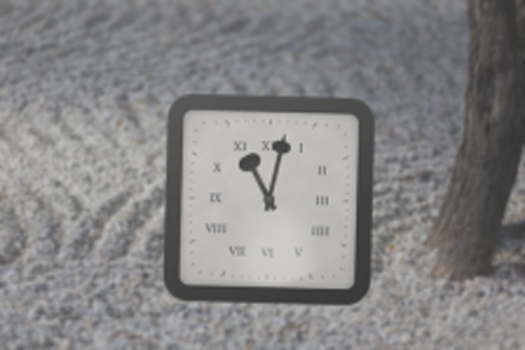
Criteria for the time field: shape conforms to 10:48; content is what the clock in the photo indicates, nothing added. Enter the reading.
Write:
11:02
